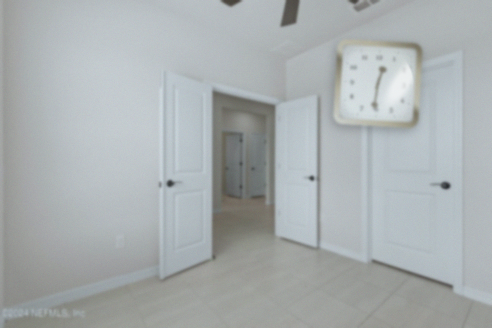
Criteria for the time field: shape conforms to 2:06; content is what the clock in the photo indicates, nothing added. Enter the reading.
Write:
12:31
